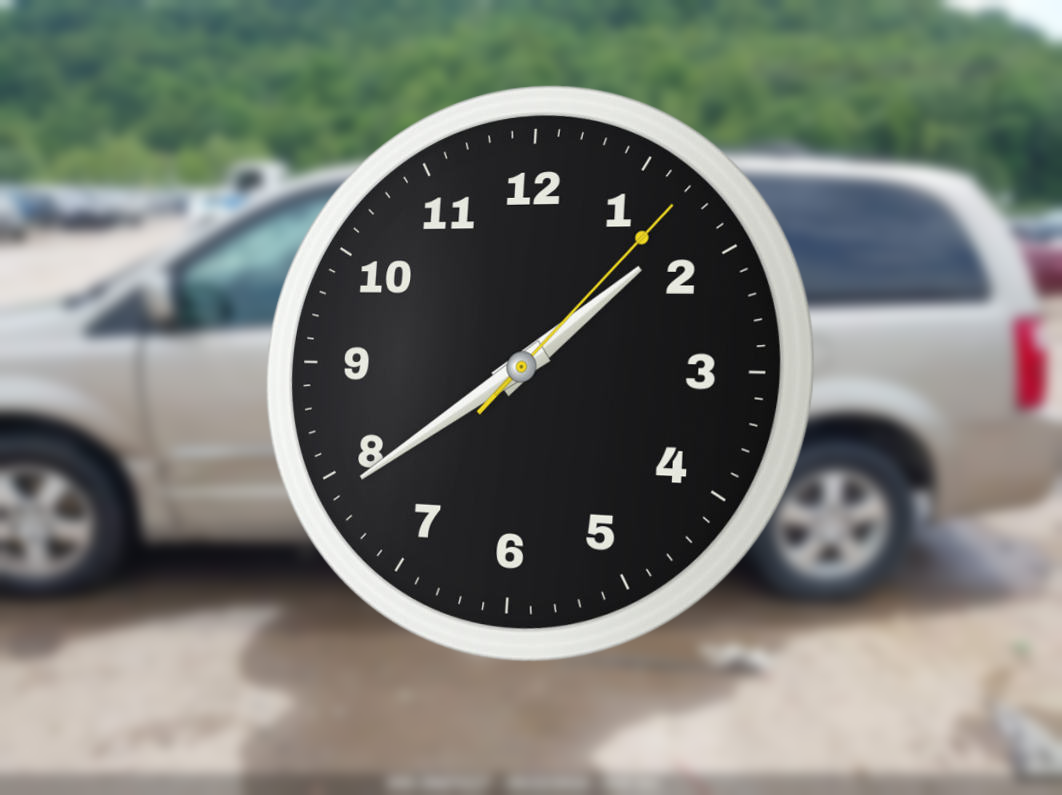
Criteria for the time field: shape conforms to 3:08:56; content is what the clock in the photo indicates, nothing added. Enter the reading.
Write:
1:39:07
